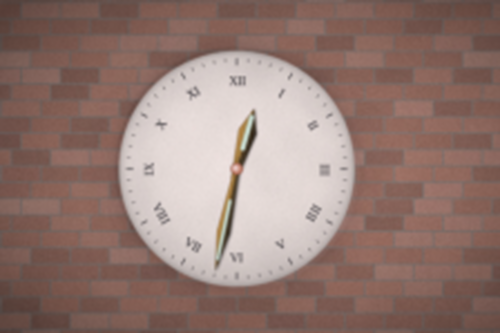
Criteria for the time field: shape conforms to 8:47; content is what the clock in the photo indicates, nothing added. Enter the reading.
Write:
12:32
